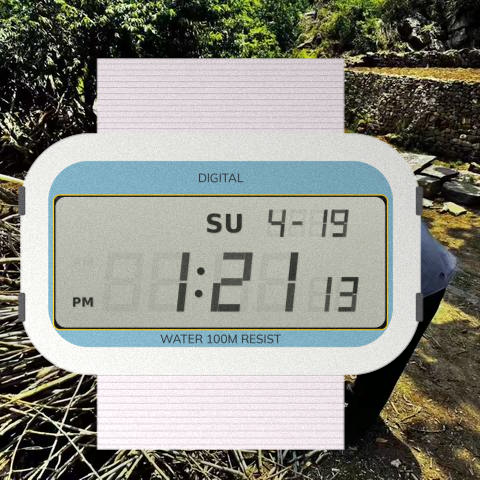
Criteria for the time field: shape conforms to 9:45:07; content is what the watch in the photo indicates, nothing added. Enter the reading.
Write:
1:21:13
